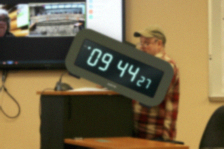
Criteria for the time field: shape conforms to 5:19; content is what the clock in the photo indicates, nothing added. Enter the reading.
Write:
9:44
